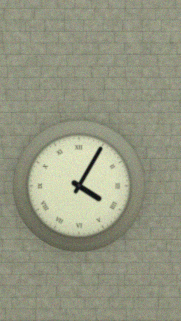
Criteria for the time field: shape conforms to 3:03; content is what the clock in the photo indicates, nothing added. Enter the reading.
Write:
4:05
